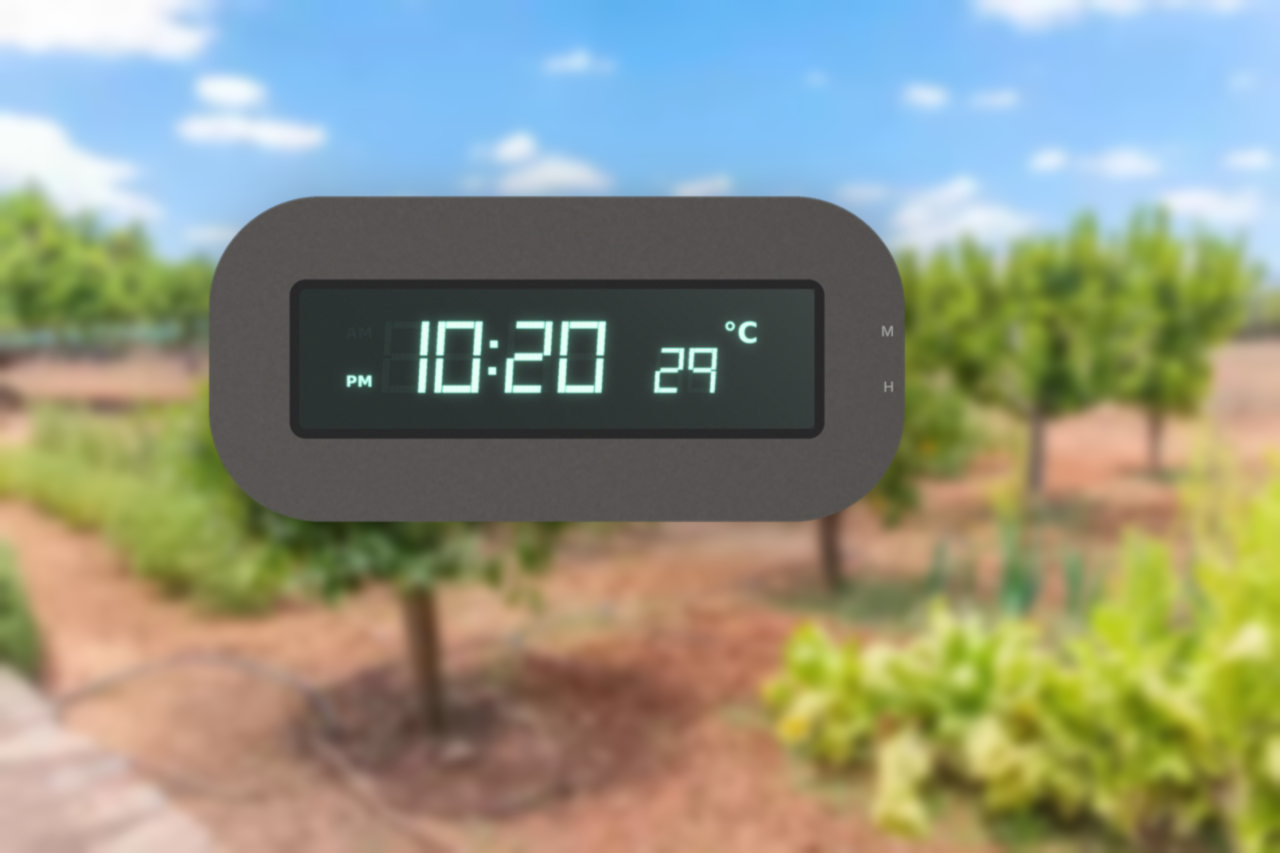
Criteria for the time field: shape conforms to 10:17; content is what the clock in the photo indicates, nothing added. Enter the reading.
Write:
10:20
